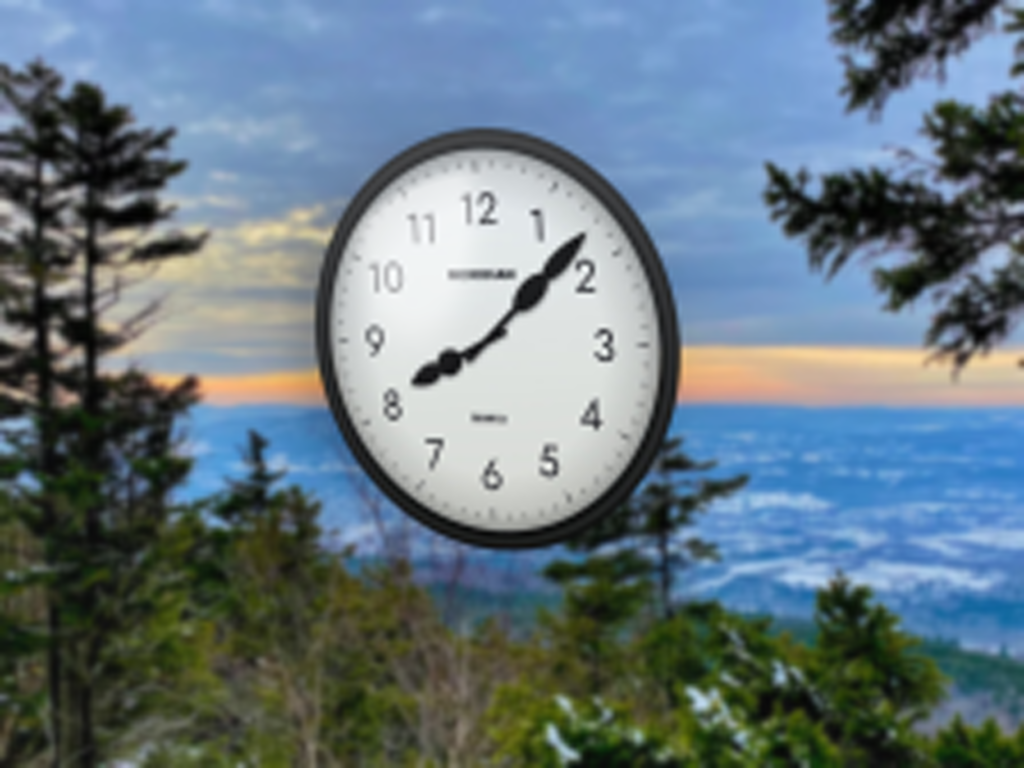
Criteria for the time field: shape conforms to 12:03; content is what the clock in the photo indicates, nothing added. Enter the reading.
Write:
8:08
